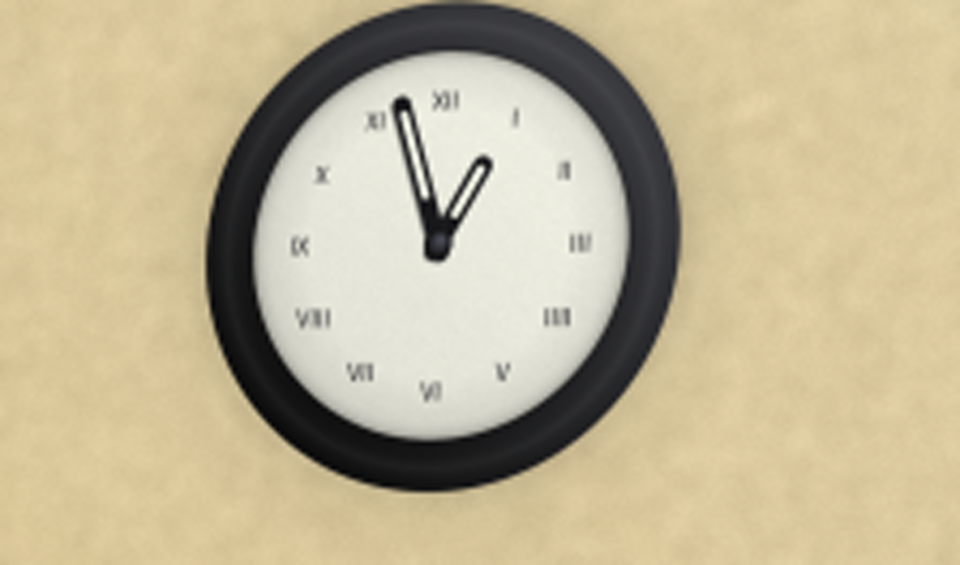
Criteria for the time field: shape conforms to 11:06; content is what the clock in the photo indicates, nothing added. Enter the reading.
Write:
12:57
